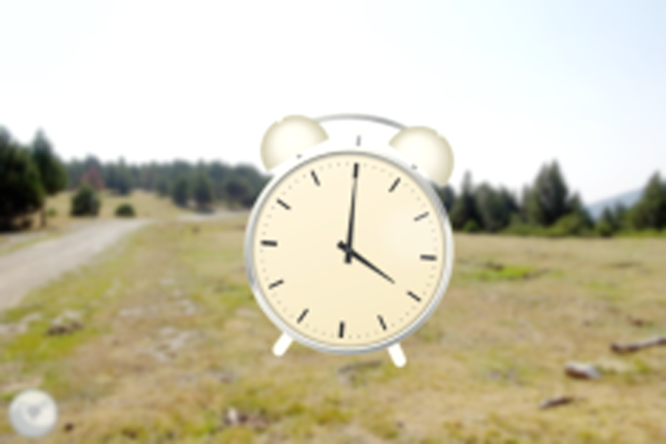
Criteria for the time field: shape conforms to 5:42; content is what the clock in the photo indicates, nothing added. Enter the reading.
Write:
4:00
